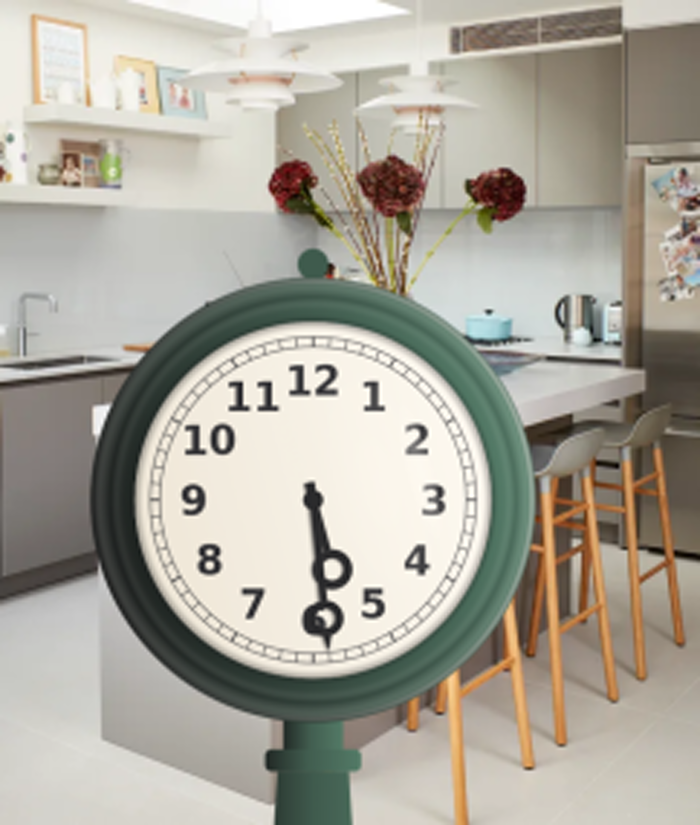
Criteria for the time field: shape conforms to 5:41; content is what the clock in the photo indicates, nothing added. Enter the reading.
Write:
5:29
